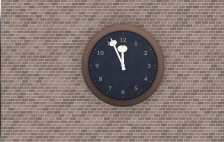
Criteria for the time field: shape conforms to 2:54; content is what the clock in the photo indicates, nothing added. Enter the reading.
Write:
11:56
